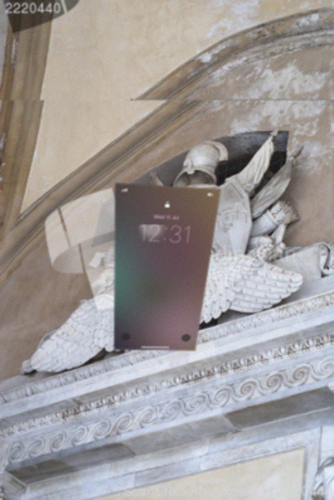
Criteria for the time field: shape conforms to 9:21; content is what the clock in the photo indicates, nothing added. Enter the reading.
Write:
12:31
